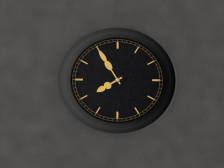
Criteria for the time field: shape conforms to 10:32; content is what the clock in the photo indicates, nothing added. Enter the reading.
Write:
7:55
